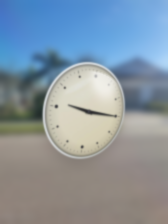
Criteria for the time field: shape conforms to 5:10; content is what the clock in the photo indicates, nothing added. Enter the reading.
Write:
9:15
